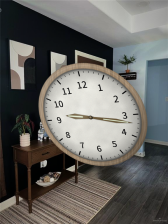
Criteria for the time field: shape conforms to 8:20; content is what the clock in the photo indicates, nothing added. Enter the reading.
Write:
9:17
